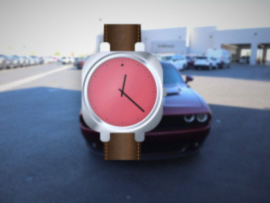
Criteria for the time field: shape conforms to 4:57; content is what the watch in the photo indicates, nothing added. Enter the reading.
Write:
12:22
